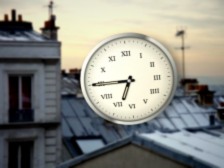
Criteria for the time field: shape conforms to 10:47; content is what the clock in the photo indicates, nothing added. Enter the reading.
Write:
6:45
